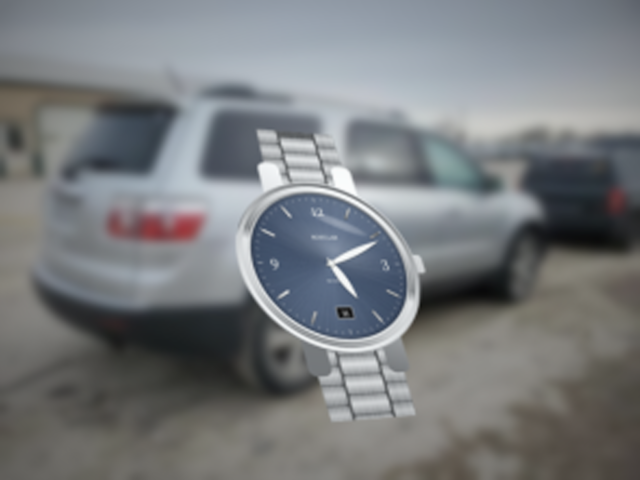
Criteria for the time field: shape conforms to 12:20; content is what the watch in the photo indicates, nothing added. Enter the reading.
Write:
5:11
